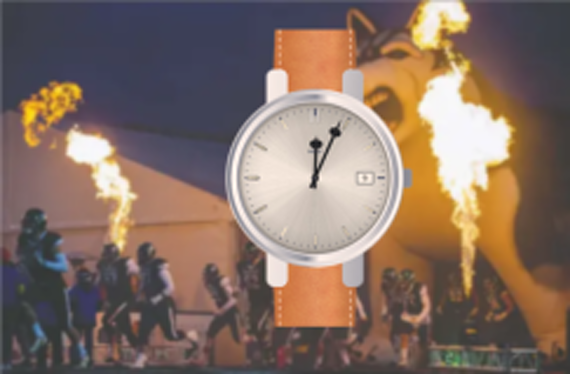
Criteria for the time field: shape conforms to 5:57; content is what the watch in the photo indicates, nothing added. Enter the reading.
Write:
12:04
